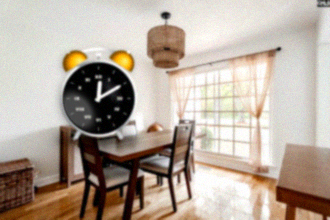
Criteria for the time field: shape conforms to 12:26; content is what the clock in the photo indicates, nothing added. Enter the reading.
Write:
12:10
